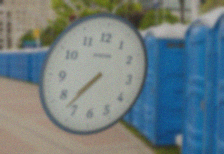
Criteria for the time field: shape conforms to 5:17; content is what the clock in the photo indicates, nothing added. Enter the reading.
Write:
7:37
